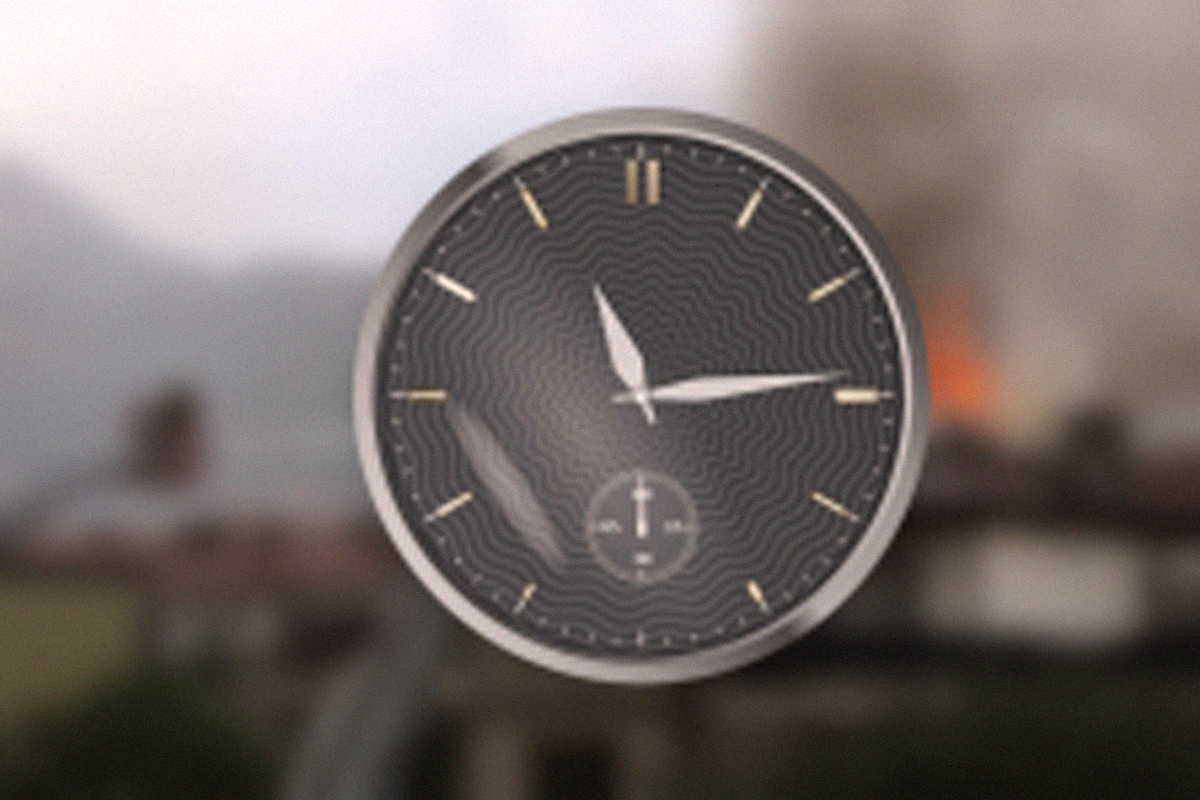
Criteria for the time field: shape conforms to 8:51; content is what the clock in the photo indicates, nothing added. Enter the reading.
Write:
11:14
